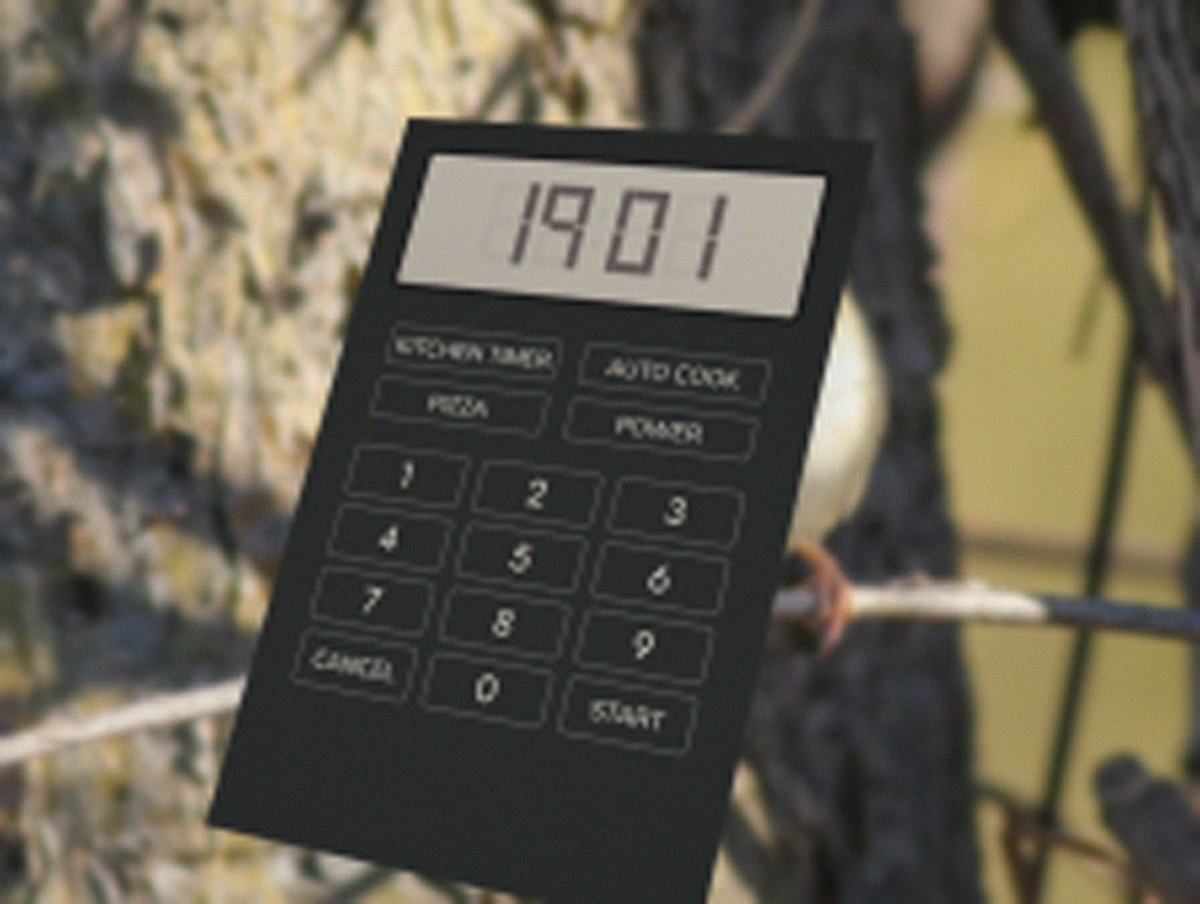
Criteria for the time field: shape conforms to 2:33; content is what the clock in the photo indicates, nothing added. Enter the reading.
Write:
19:01
